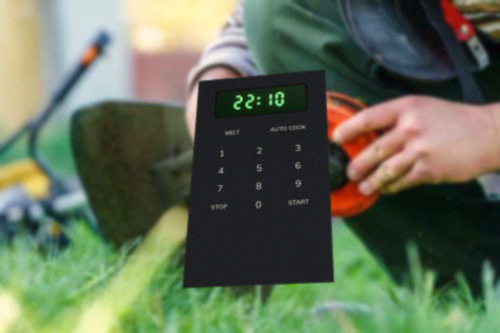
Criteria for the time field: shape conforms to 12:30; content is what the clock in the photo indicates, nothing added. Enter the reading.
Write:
22:10
